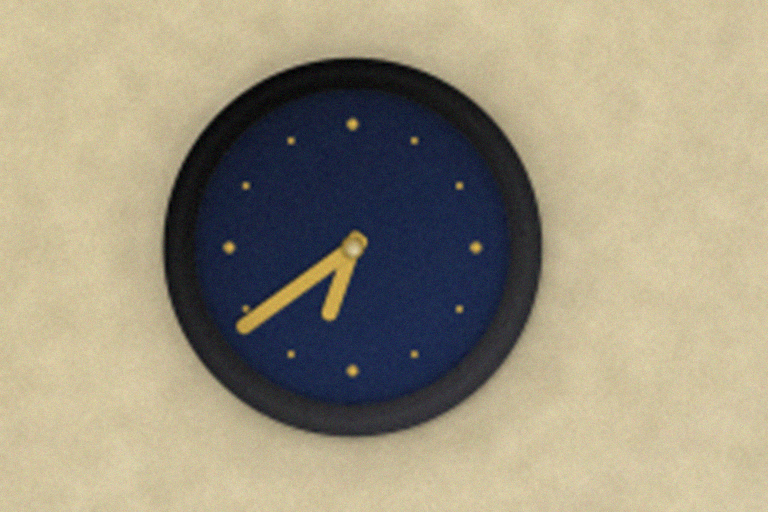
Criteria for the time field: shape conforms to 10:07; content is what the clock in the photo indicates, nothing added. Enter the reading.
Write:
6:39
